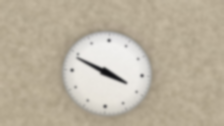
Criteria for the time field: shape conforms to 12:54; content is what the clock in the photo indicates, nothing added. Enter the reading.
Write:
3:49
